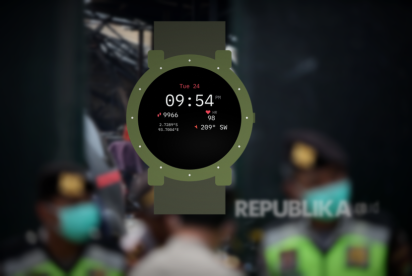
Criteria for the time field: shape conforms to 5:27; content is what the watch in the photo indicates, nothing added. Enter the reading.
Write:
9:54
